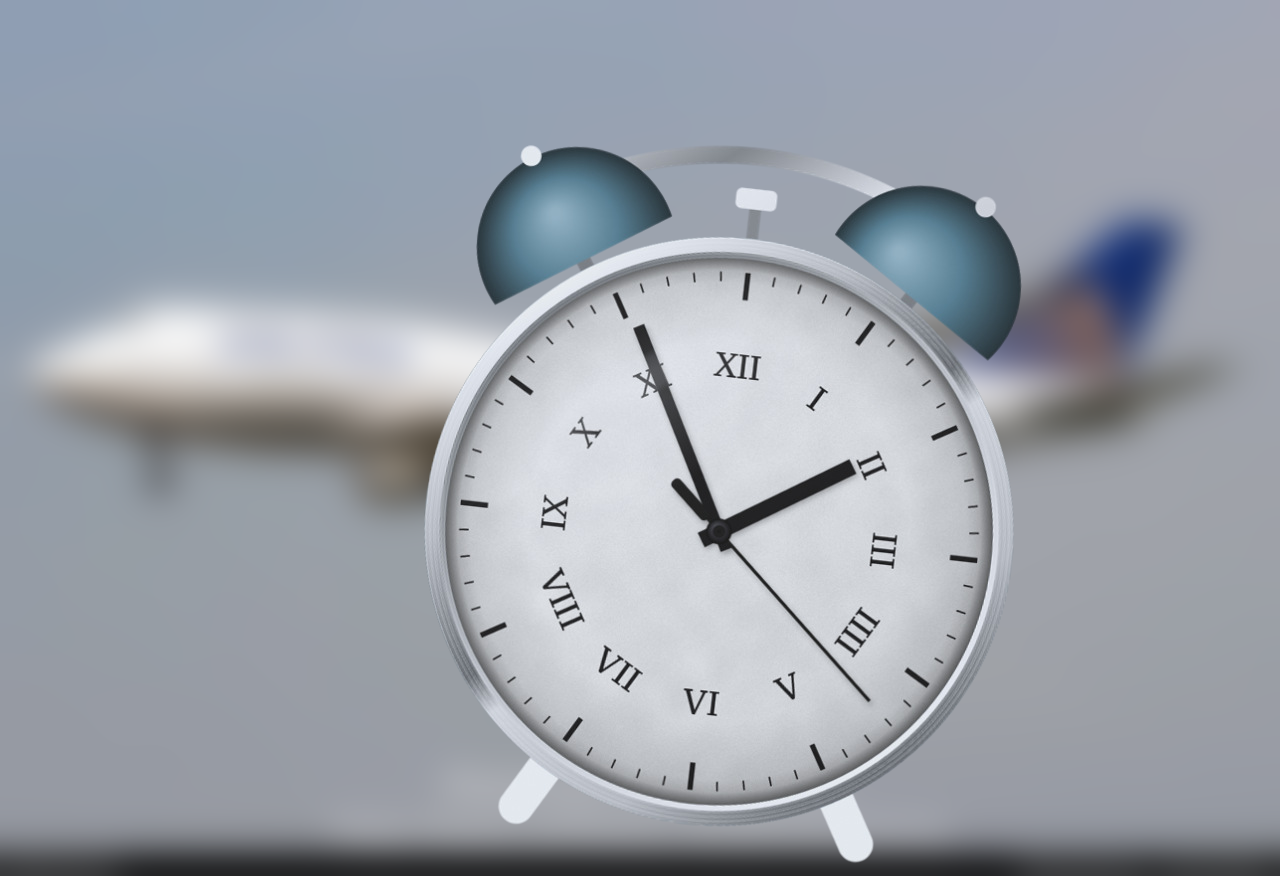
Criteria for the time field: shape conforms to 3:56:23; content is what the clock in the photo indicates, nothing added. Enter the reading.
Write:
1:55:22
